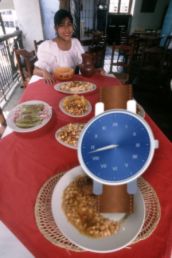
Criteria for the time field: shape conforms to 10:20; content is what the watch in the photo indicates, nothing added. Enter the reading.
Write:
8:43
